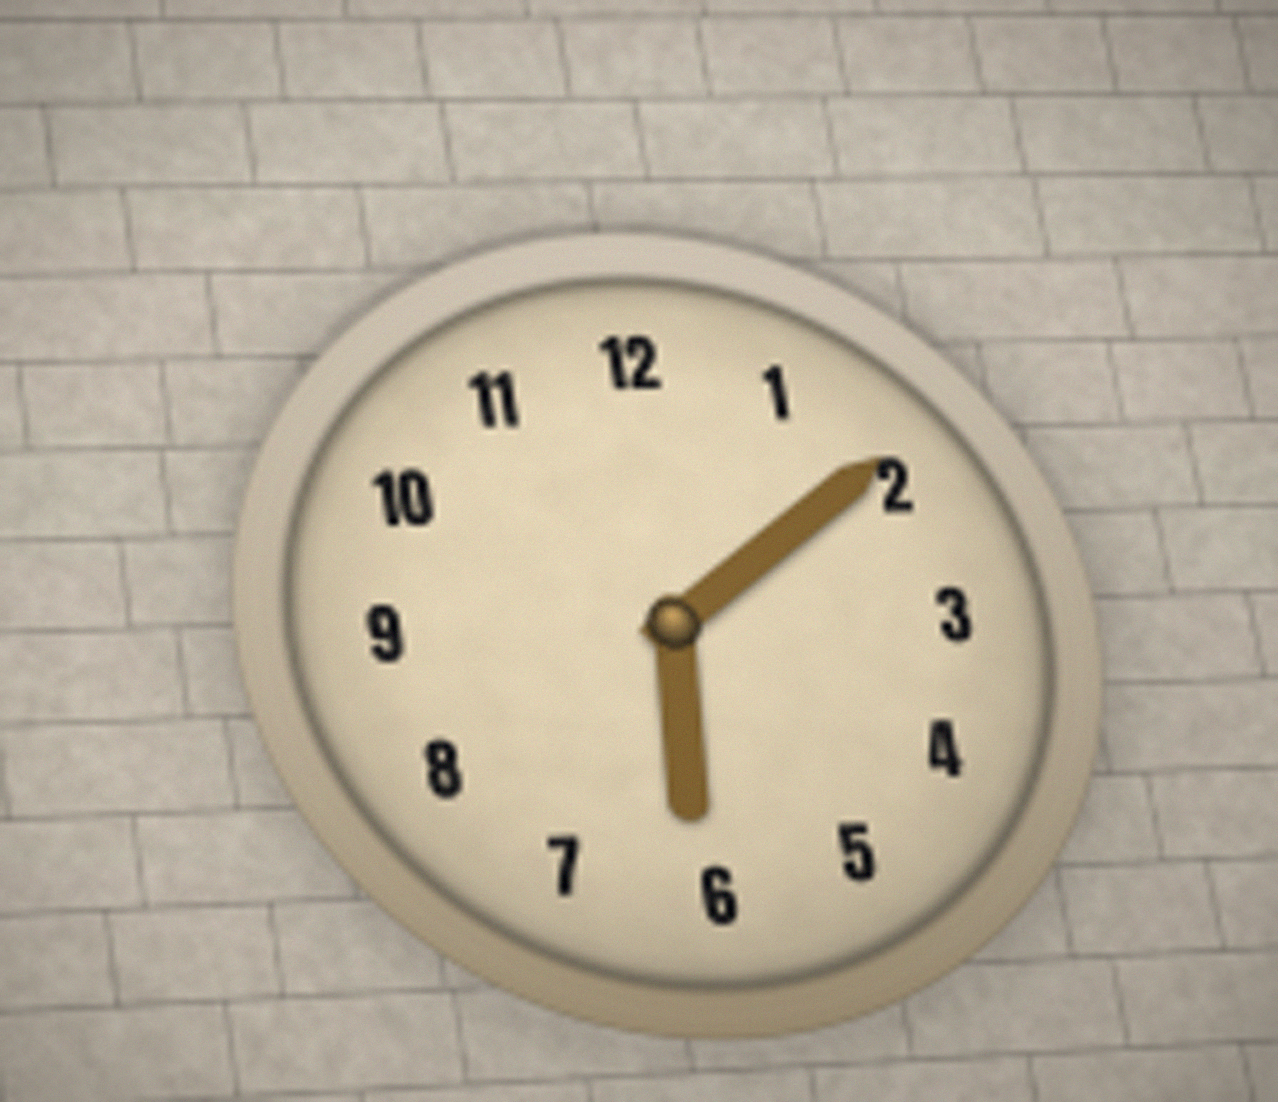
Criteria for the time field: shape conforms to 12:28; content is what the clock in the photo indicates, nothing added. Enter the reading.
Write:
6:09
